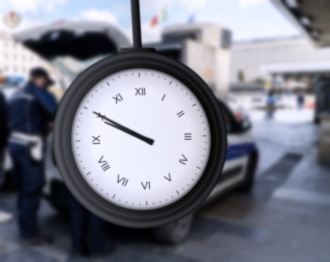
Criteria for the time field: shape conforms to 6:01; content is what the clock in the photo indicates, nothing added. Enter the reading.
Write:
9:50
